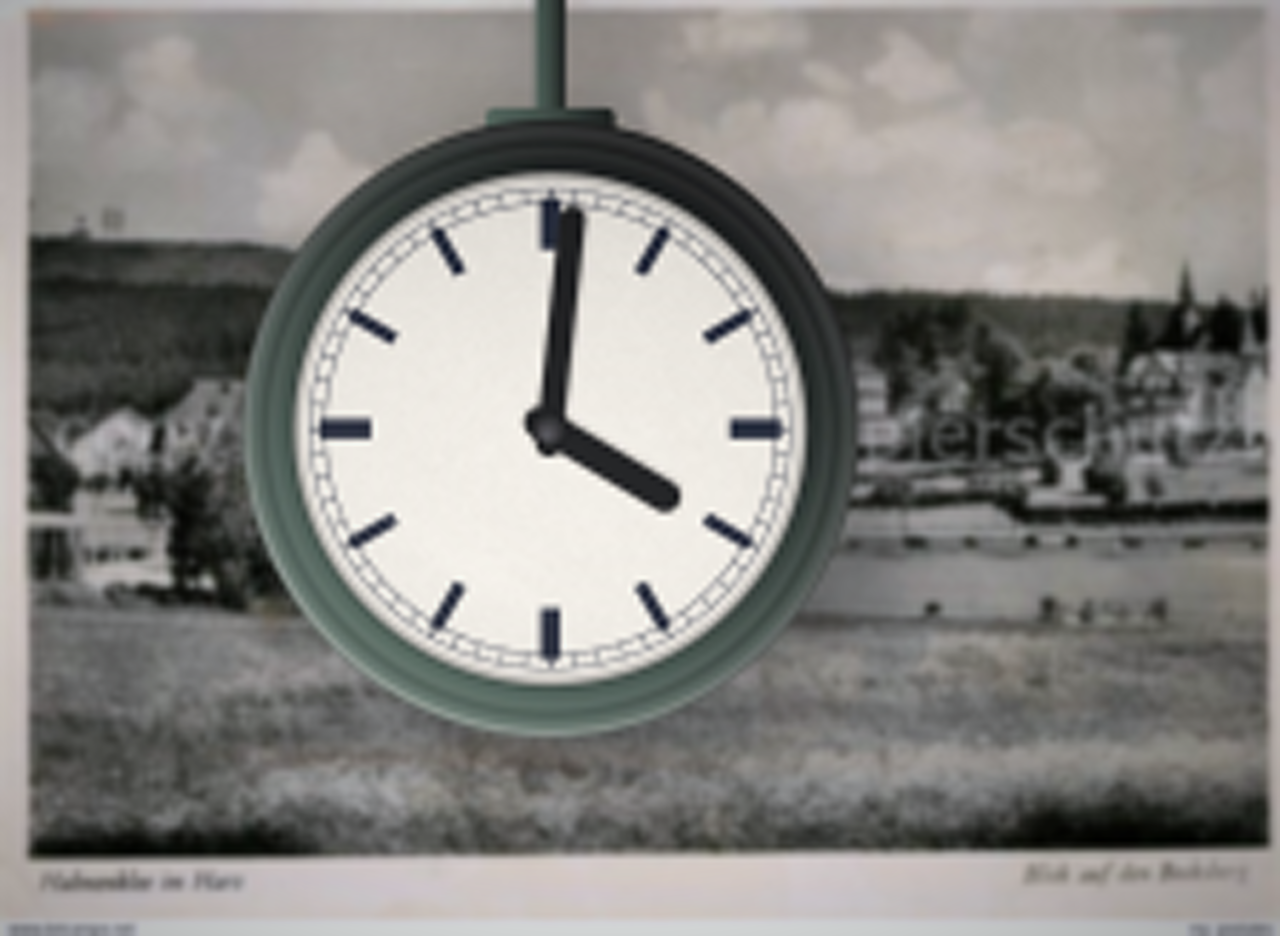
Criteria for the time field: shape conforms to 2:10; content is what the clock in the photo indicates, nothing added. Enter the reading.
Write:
4:01
